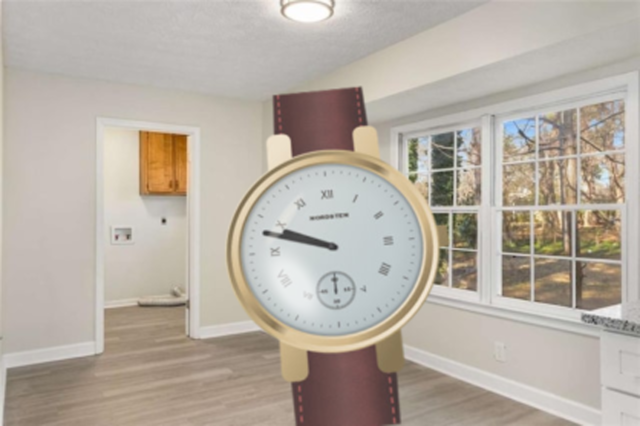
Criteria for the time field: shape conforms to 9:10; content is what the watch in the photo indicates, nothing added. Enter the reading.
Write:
9:48
